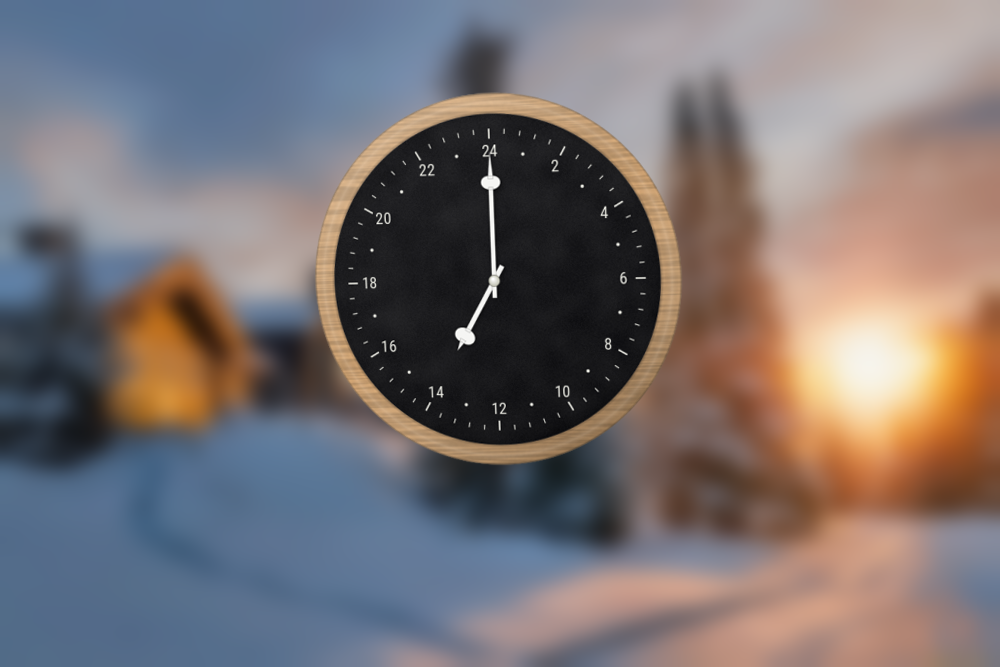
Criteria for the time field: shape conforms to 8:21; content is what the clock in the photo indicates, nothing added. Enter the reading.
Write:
14:00
